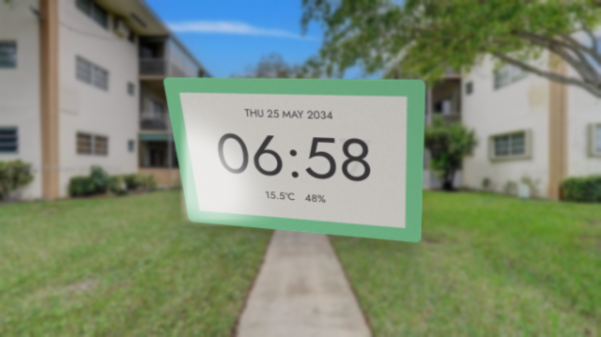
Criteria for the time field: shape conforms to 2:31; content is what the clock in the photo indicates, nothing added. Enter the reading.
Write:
6:58
